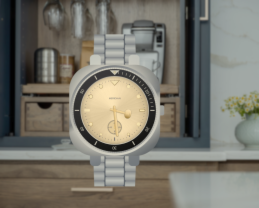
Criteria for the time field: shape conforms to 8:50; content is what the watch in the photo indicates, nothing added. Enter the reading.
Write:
3:29
